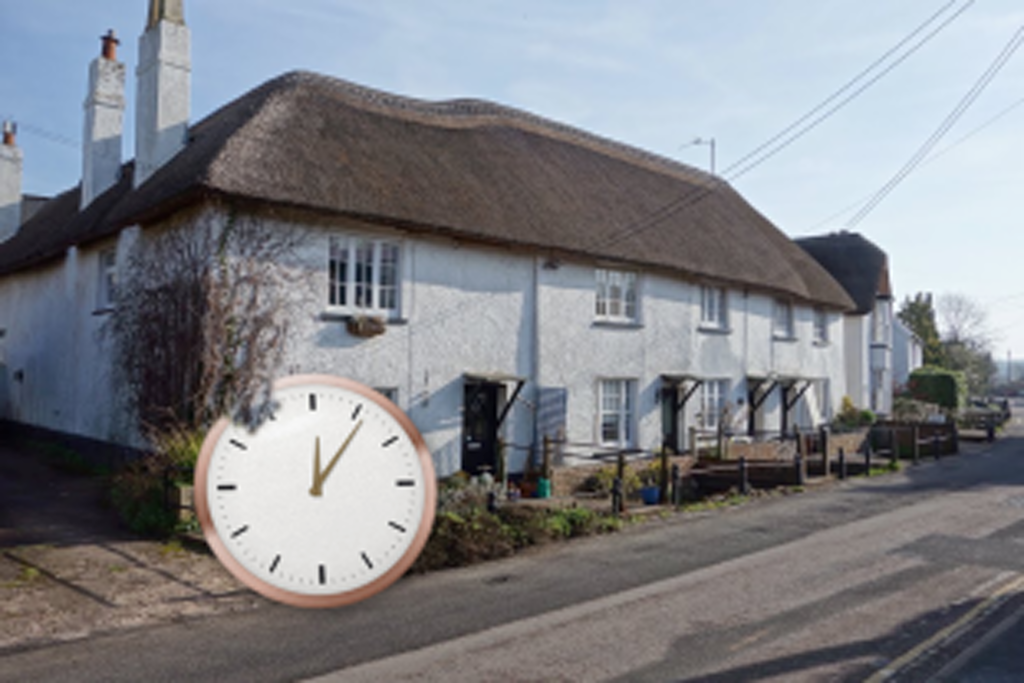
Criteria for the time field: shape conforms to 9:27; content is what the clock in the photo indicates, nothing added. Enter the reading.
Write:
12:06
